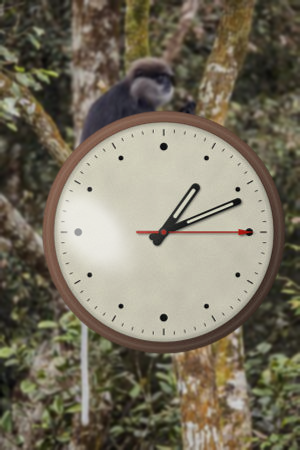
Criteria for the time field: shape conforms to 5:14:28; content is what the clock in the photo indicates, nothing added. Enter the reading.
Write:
1:11:15
